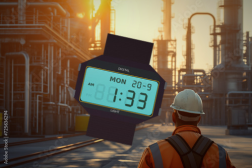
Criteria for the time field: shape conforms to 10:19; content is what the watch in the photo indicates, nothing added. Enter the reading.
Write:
1:33
